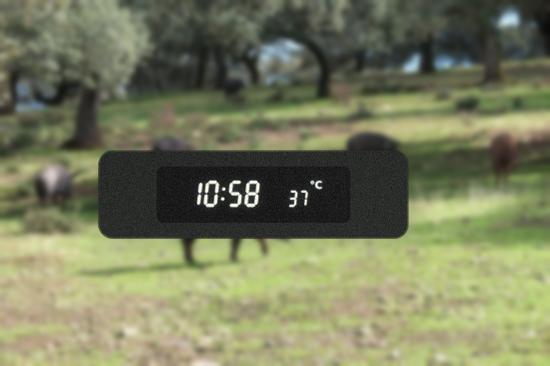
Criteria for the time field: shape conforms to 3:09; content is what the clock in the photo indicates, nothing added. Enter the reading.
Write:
10:58
